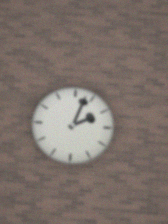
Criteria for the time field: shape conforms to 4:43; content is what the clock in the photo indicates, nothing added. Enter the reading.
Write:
2:03
